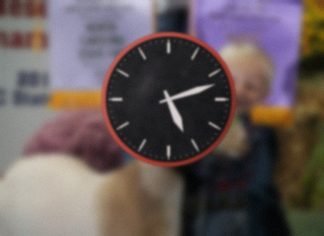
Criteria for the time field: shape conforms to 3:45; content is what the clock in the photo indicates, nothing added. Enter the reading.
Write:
5:12
